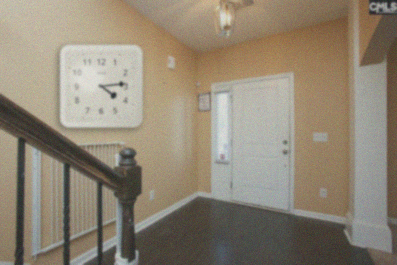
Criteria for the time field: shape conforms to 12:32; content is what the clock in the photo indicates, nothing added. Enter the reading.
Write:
4:14
